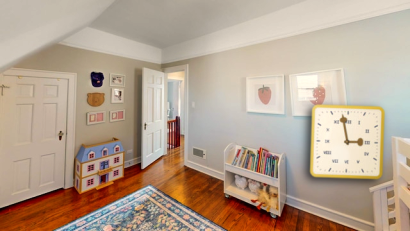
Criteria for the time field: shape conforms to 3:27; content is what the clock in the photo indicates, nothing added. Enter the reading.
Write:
2:58
